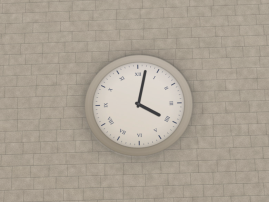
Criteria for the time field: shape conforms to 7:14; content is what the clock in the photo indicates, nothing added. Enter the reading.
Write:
4:02
